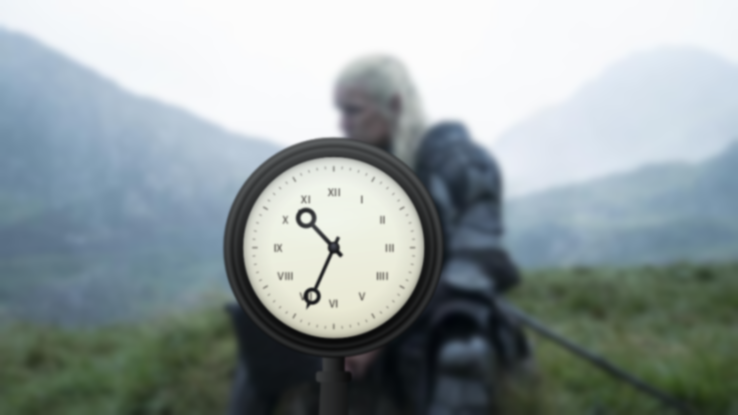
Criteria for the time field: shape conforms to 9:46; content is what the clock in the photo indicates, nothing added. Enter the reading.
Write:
10:34
